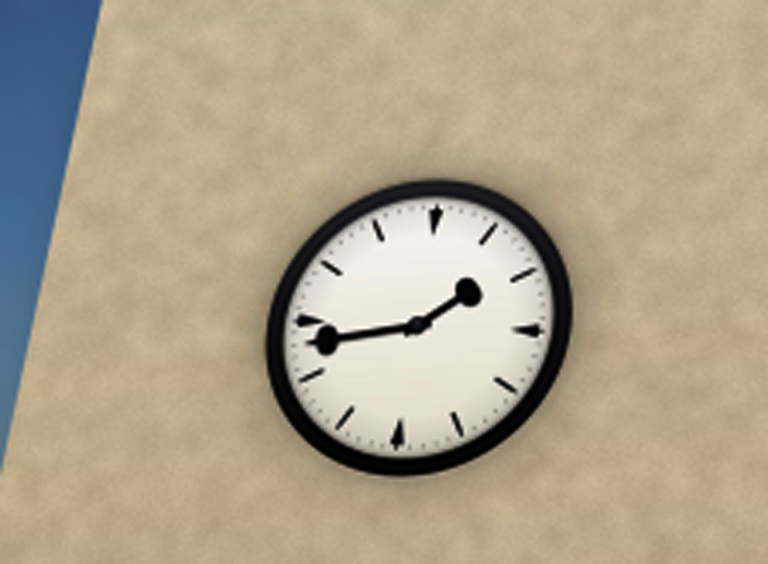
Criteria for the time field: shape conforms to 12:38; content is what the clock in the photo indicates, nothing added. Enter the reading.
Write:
1:43
